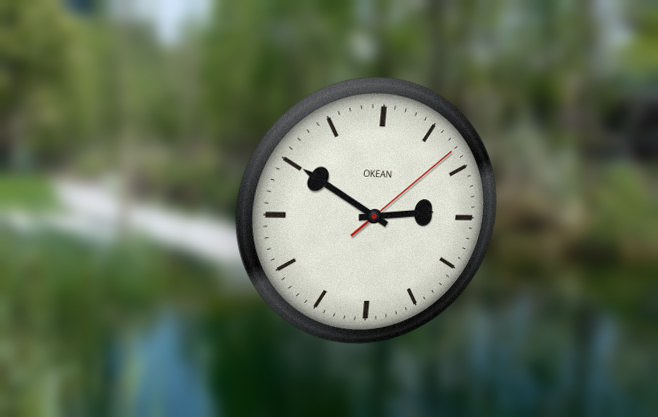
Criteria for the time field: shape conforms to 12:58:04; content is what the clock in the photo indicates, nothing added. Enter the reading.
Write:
2:50:08
